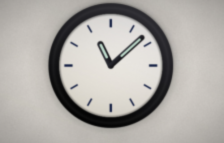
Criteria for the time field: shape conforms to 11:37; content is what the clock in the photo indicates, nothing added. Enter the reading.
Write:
11:08
